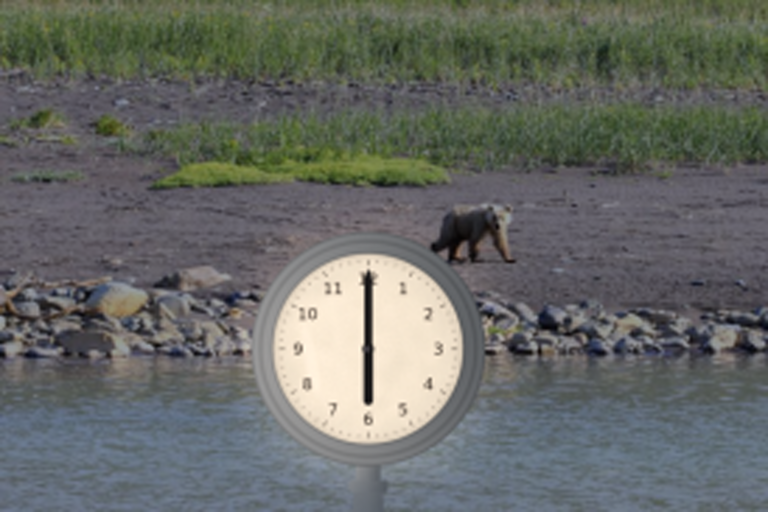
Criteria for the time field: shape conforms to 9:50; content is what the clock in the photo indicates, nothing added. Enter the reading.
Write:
6:00
